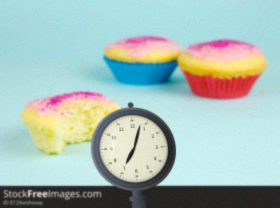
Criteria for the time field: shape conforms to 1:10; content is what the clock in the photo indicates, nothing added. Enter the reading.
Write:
7:03
